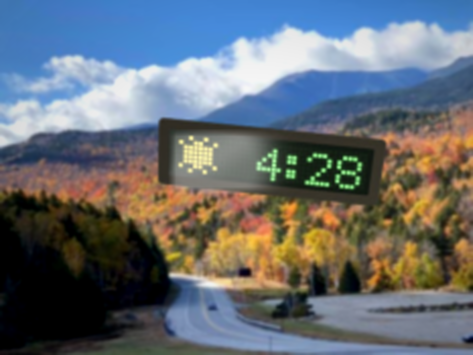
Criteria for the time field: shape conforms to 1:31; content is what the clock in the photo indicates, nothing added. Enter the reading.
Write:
4:28
